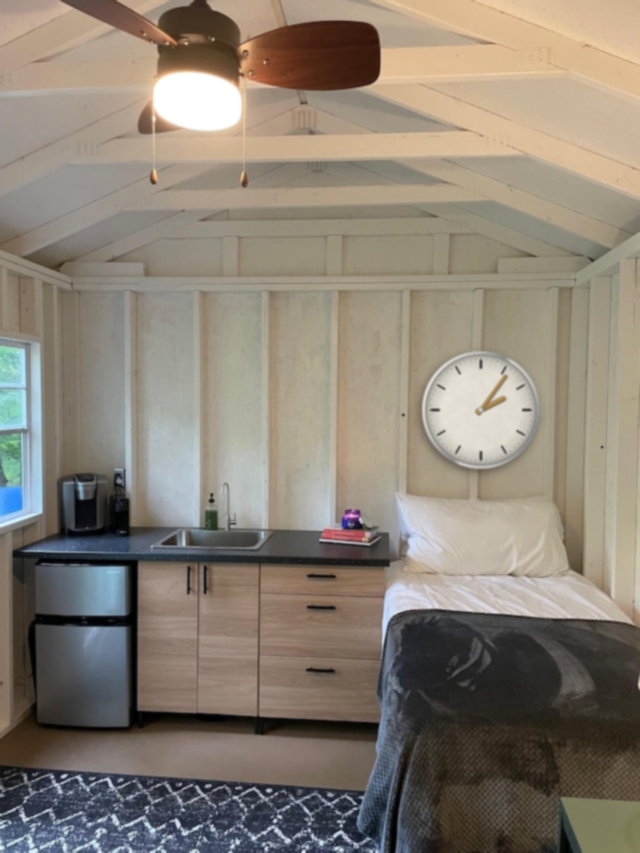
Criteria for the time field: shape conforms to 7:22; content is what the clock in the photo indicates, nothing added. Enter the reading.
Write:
2:06
